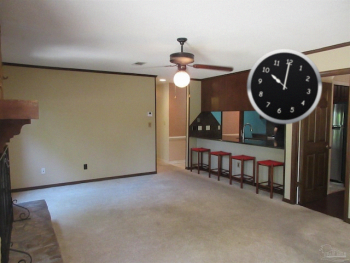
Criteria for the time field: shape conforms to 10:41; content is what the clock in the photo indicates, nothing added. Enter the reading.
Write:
10:00
